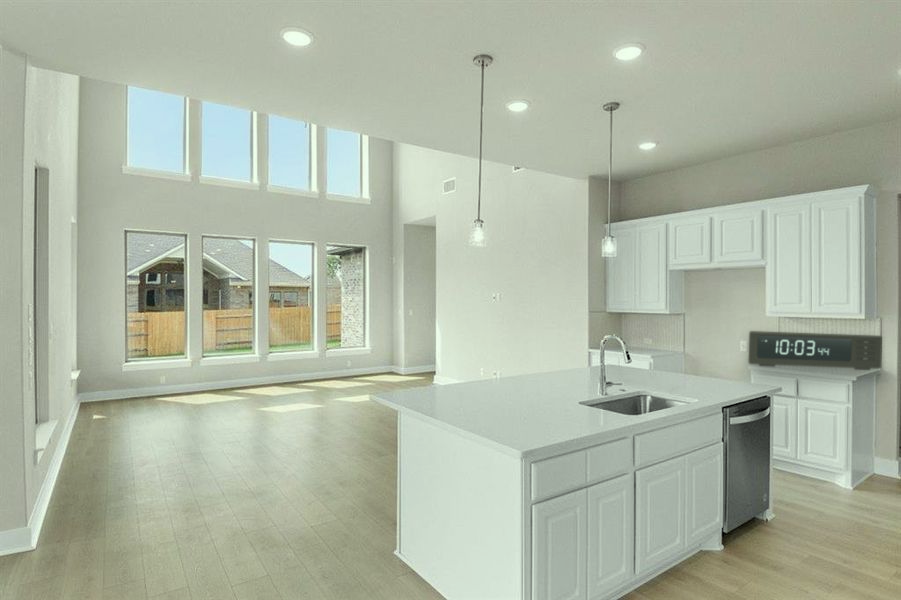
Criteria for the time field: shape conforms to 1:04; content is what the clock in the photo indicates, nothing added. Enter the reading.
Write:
10:03
